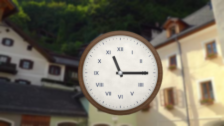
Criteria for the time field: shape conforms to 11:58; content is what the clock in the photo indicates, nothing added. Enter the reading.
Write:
11:15
